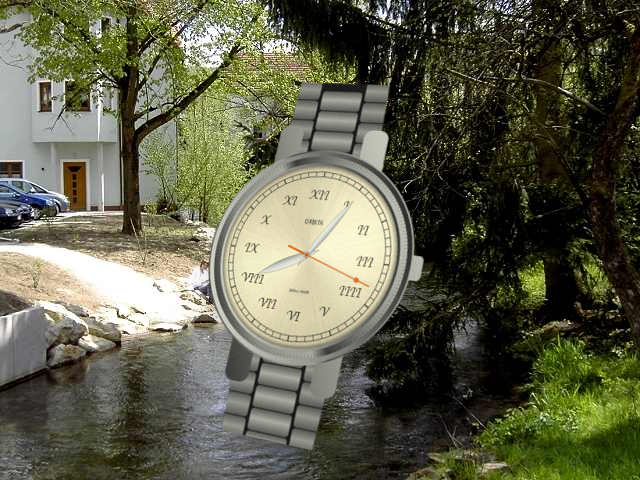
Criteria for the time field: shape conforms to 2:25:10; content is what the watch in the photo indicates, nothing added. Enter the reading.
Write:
8:05:18
